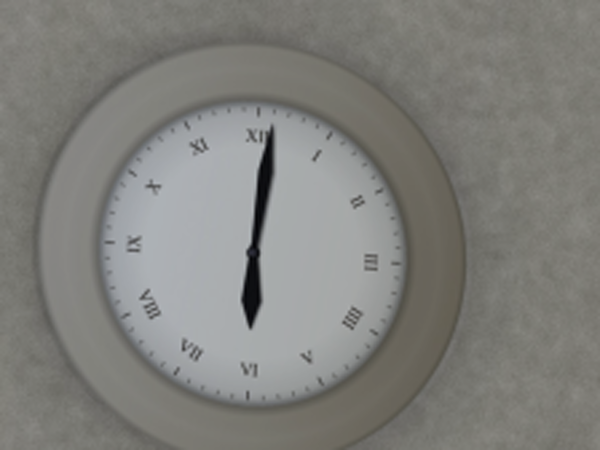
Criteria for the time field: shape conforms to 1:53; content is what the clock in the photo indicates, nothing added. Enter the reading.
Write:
6:01
